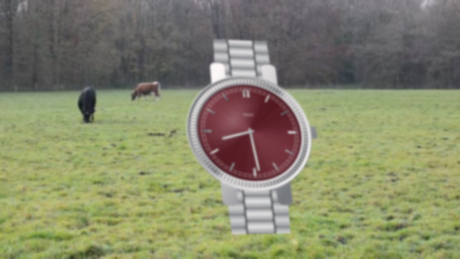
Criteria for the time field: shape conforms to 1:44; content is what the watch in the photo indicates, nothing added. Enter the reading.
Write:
8:29
